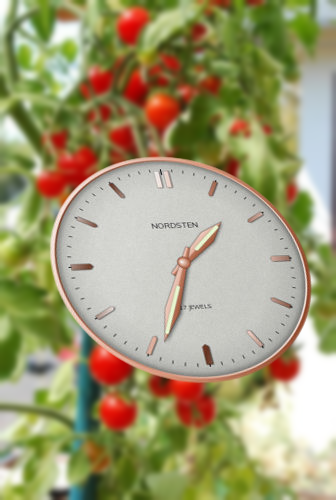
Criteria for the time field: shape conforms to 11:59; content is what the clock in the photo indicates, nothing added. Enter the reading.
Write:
1:34
